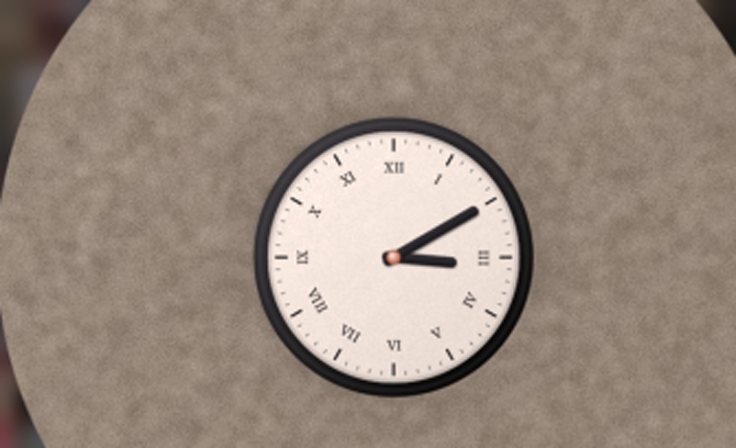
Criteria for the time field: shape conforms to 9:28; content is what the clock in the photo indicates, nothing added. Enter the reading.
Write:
3:10
